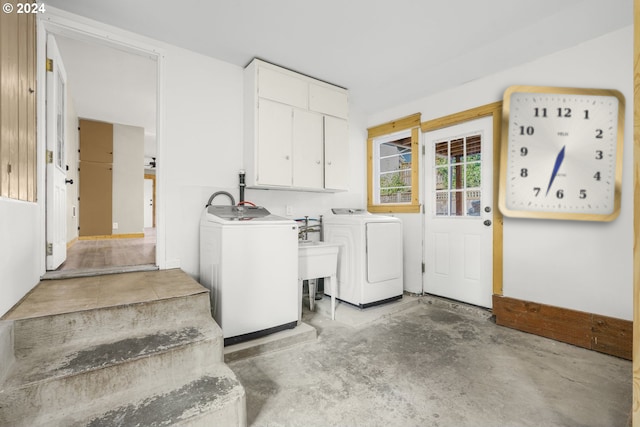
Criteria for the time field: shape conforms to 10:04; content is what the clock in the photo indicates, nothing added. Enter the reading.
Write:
6:33
